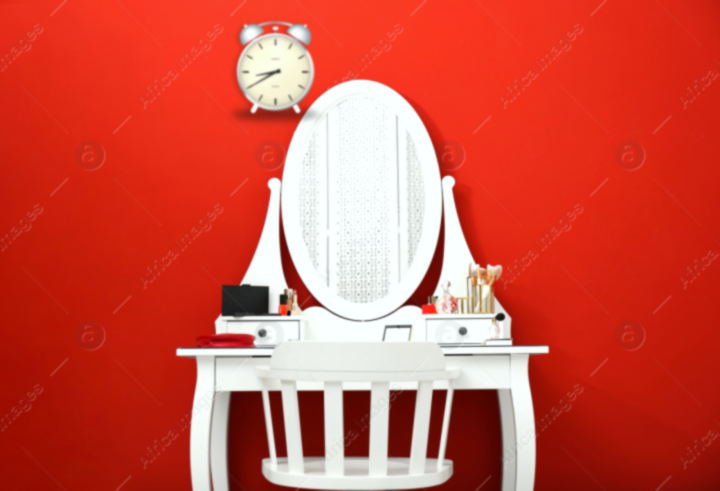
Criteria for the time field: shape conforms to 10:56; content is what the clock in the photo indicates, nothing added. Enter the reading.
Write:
8:40
